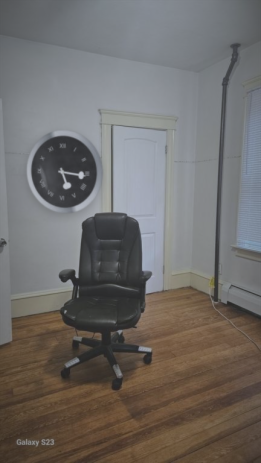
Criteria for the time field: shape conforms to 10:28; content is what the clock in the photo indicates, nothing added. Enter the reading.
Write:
5:16
